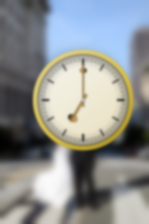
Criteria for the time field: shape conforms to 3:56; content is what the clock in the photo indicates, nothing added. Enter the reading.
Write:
7:00
